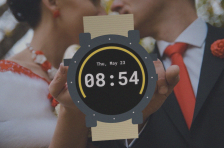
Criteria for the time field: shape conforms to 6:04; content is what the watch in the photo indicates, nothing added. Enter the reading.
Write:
8:54
